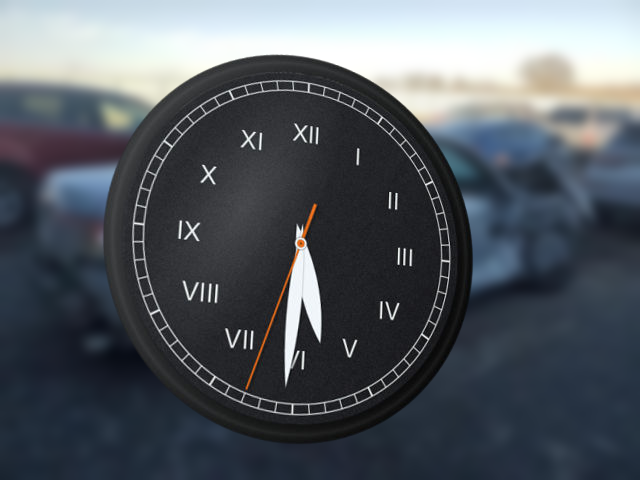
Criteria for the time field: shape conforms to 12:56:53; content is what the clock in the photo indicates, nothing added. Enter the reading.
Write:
5:30:33
